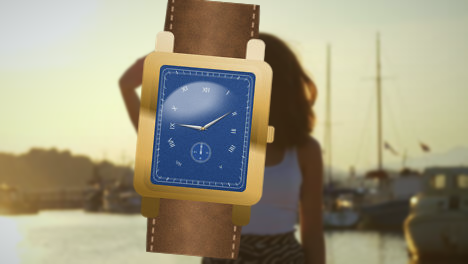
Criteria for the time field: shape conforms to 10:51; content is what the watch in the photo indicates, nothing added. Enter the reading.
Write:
9:09
